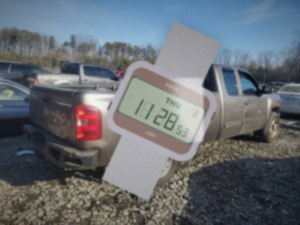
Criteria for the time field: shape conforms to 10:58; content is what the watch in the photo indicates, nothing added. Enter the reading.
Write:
11:28
